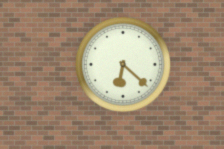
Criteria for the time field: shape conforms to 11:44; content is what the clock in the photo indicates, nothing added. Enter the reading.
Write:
6:22
